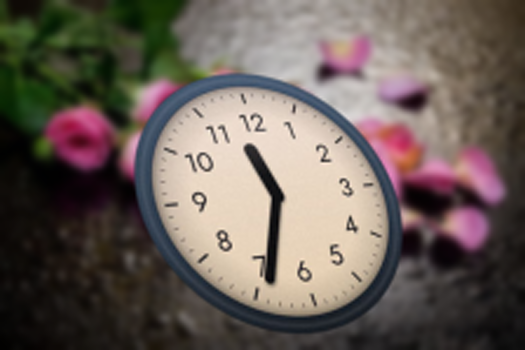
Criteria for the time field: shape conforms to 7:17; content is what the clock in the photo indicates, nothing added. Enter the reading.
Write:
11:34
